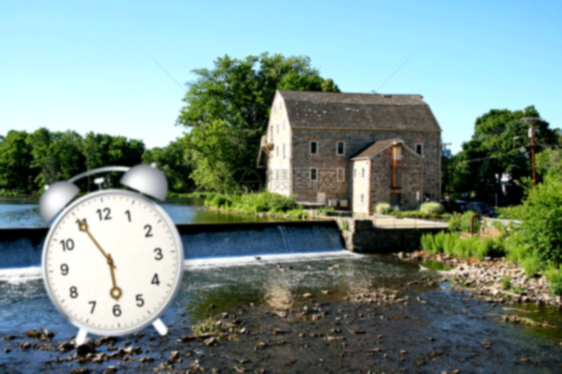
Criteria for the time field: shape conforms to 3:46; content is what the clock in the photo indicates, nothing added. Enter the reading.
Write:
5:55
